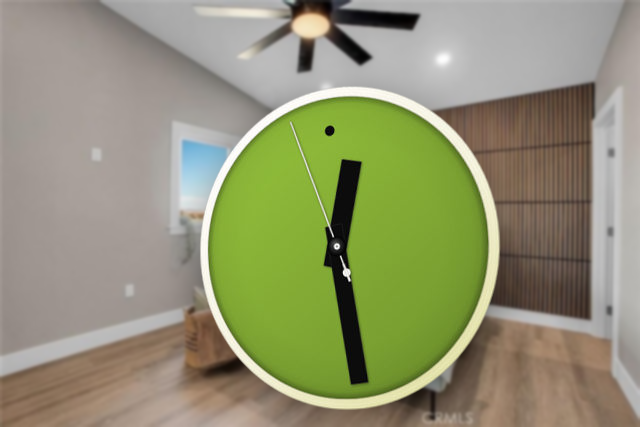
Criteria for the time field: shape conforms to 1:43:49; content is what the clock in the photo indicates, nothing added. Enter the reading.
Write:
12:28:57
